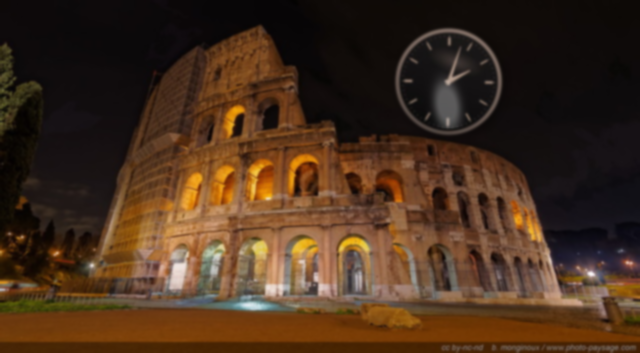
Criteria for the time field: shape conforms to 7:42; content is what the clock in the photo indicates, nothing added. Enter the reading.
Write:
2:03
